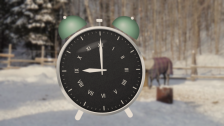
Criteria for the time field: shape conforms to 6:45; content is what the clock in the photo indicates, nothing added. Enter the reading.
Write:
9:00
